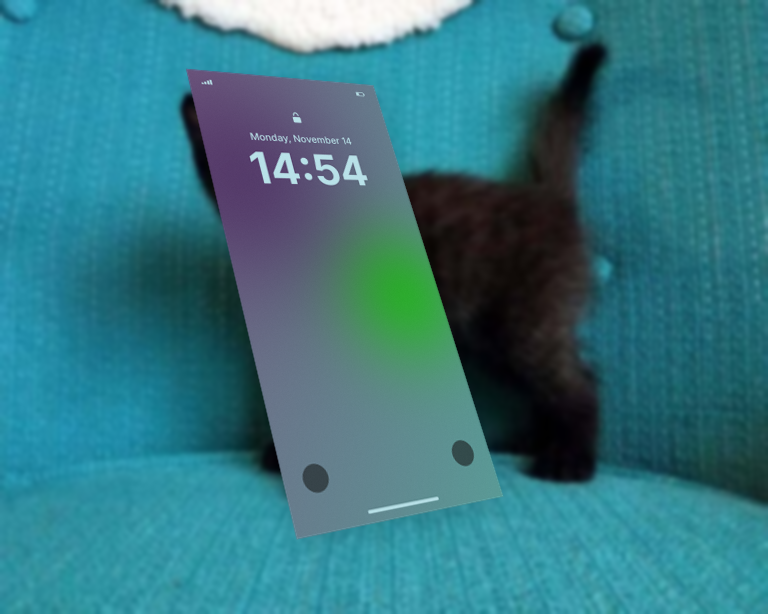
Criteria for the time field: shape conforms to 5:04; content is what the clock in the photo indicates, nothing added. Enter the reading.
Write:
14:54
